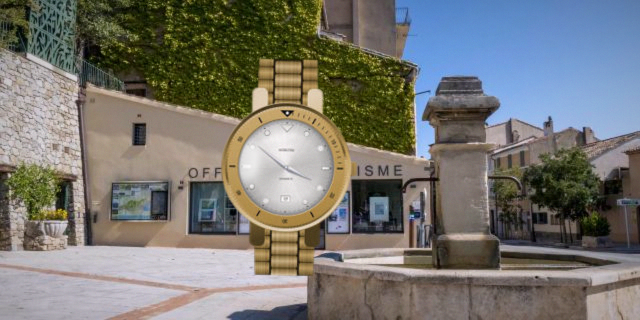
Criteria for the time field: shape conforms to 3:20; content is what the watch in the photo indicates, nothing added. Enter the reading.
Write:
3:51
